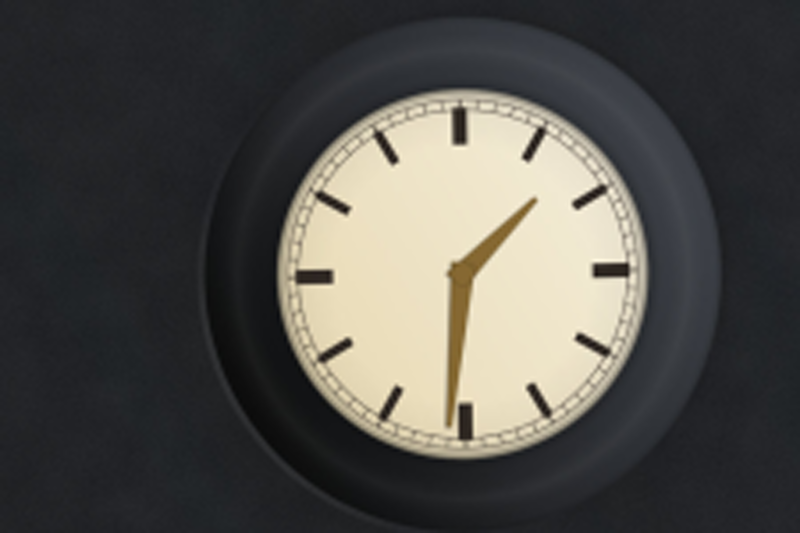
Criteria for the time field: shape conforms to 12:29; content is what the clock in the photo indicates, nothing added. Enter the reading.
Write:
1:31
